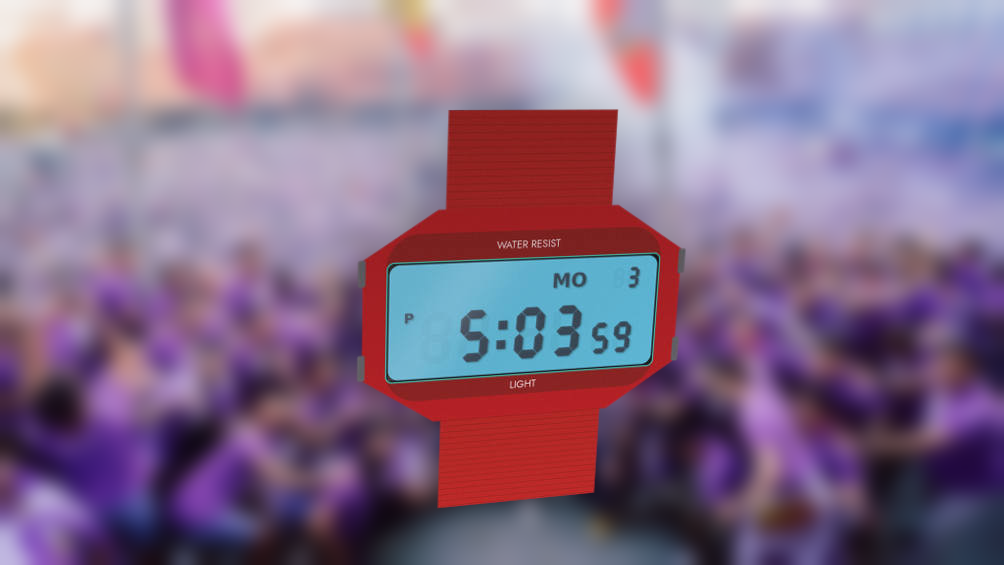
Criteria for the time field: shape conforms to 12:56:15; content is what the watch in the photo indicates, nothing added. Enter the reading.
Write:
5:03:59
